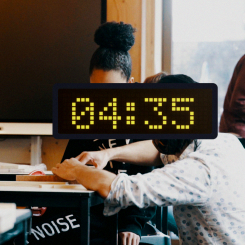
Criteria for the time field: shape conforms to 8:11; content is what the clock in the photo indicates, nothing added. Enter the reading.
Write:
4:35
